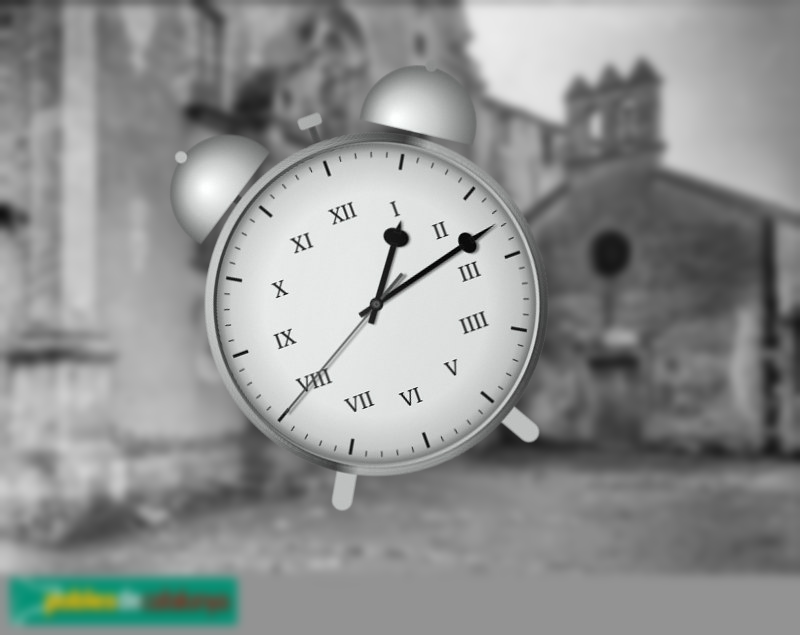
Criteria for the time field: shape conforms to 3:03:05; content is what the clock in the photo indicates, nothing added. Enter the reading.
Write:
1:12:40
